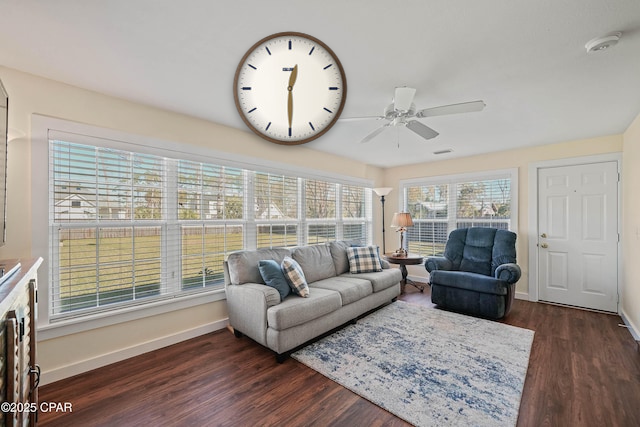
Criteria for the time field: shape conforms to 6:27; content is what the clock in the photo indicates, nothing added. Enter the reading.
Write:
12:30
